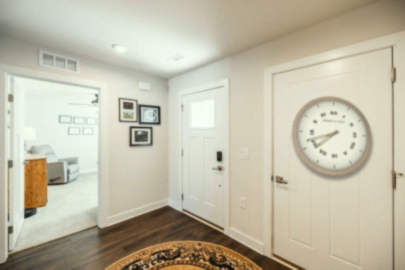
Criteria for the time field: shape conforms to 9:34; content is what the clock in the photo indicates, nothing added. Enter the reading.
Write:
7:42
